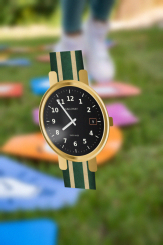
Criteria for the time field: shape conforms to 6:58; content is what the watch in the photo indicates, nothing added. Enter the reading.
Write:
7:54
